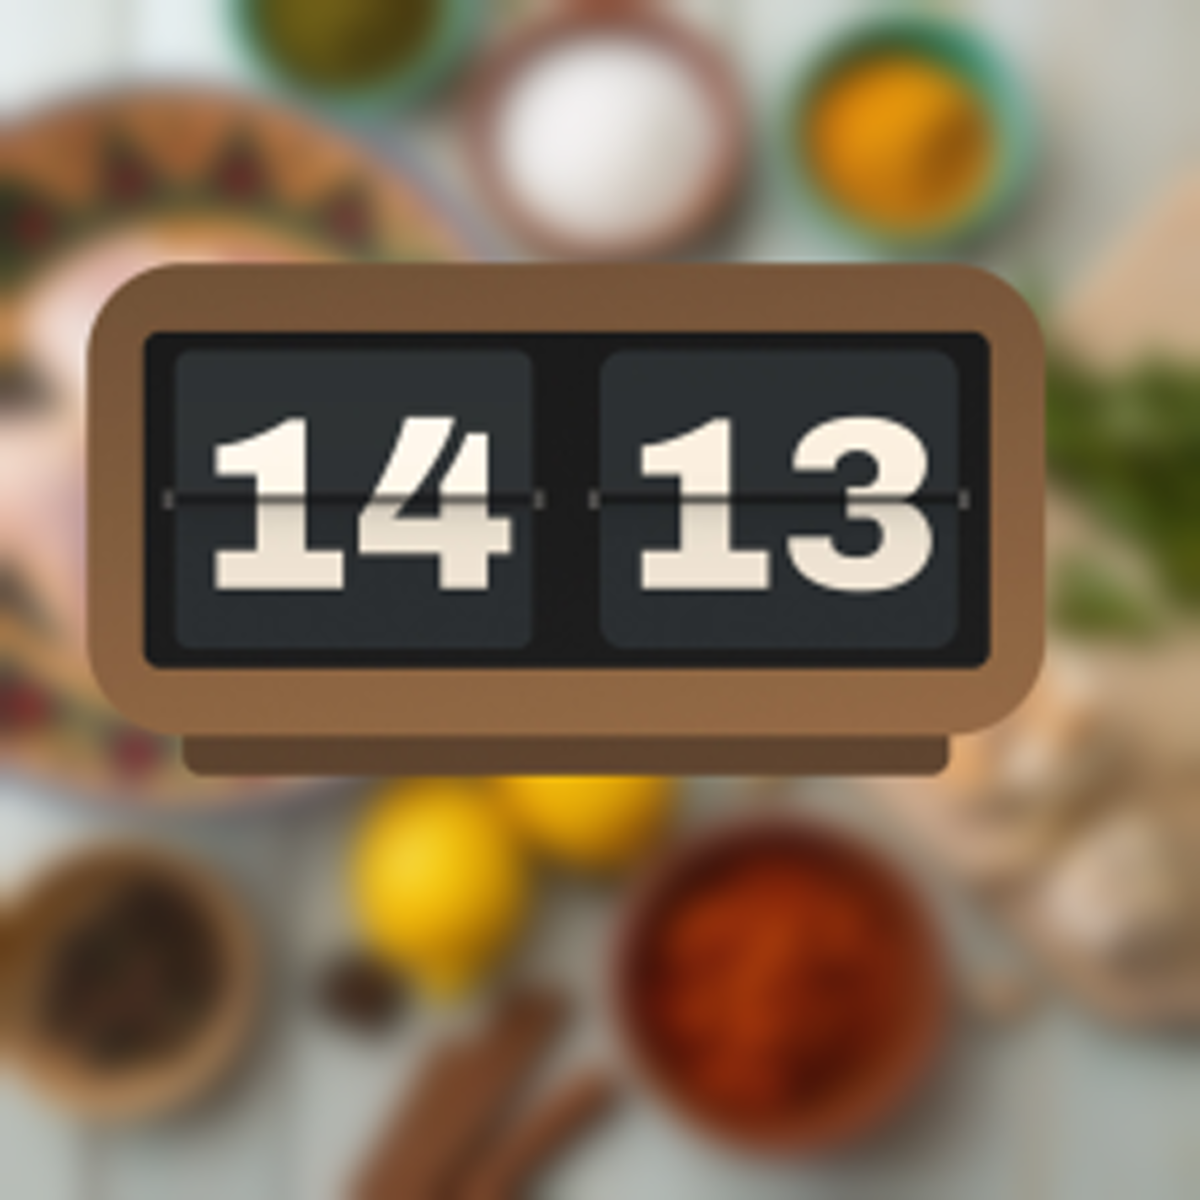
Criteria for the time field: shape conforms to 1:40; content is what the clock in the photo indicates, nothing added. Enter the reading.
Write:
14:13
